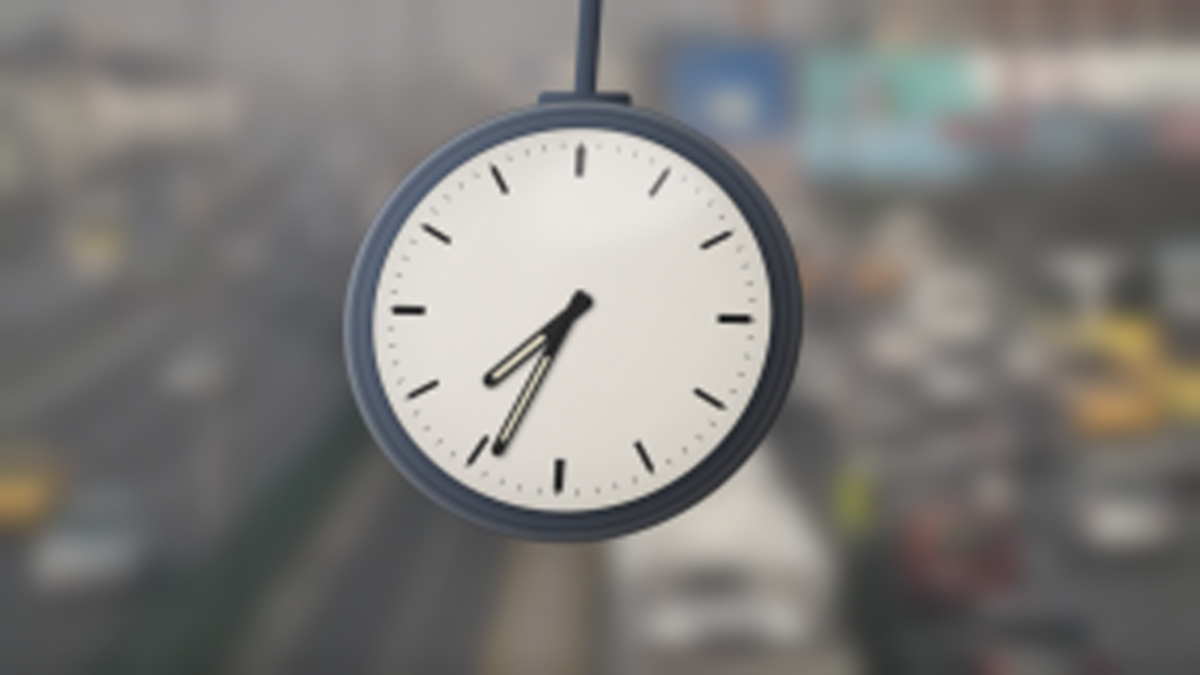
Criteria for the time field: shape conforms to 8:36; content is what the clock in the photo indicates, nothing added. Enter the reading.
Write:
7:34
